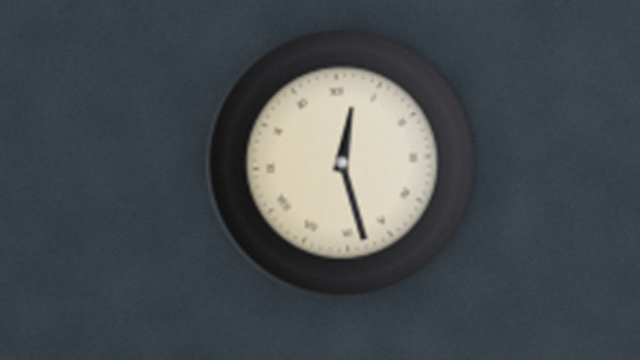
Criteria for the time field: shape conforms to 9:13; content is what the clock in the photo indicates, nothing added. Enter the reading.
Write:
12:28
